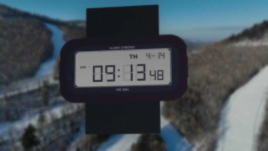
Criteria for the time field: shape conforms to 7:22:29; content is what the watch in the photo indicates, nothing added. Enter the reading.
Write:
9:13:48
